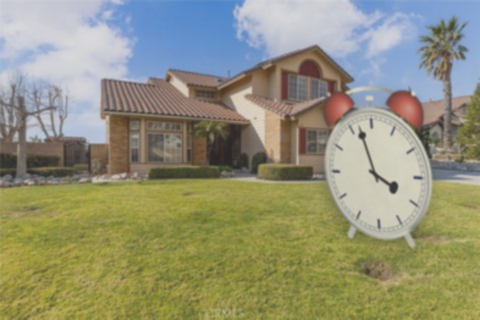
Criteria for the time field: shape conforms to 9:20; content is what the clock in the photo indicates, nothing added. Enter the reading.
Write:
3:57
